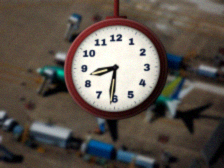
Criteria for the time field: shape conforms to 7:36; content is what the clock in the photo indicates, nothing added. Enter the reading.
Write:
8:31
